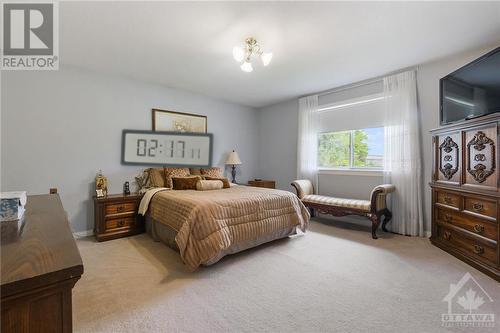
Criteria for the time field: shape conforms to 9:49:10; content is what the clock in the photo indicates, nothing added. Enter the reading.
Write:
2:17:11
